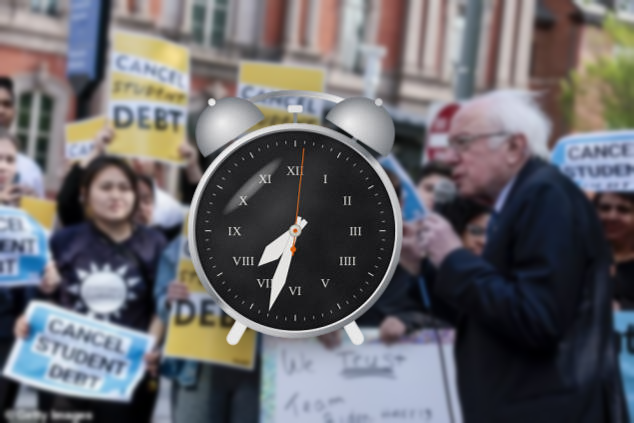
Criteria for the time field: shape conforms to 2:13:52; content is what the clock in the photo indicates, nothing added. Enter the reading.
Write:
7:33:01
